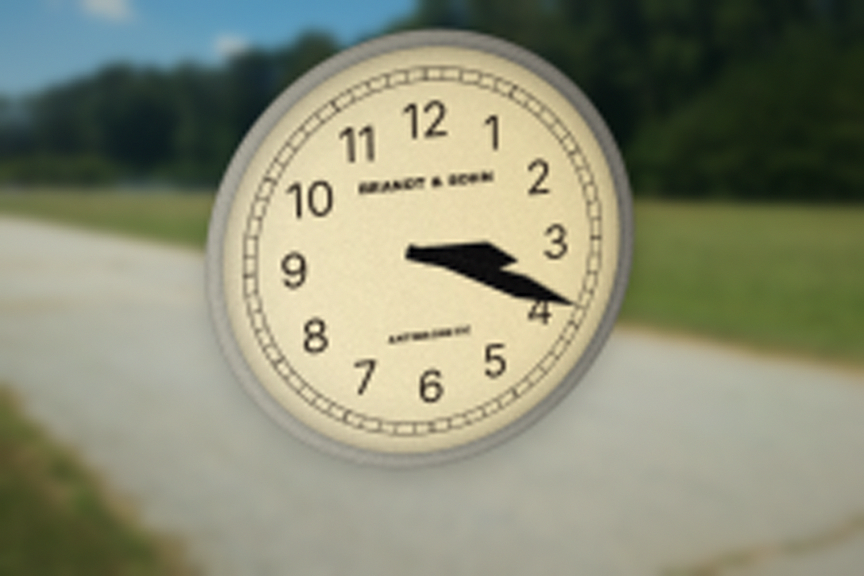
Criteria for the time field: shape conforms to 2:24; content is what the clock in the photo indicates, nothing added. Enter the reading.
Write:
3:19
